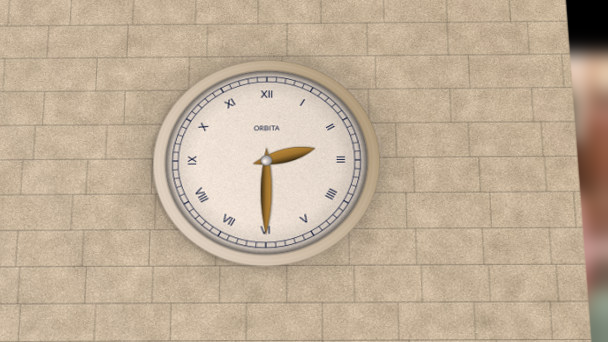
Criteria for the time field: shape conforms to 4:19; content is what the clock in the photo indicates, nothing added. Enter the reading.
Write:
2:30
